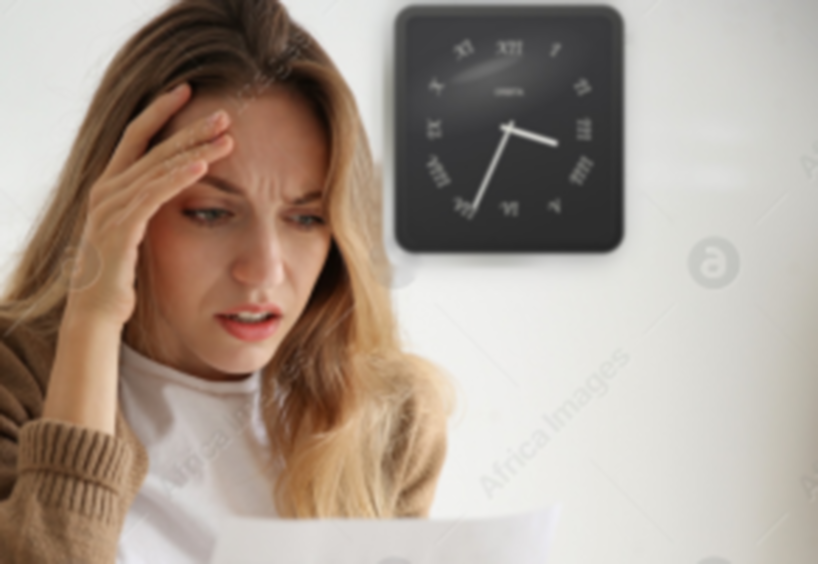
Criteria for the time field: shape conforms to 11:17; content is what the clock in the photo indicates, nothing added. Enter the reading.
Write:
3:34
